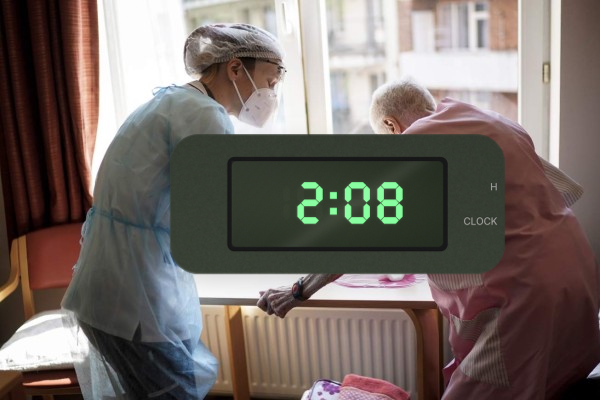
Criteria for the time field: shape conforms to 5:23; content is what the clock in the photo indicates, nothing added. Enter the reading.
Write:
2:08
